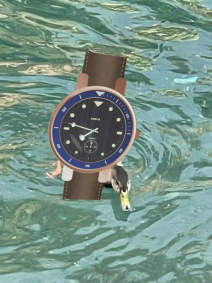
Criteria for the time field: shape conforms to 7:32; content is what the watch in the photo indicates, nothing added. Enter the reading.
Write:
7:47
